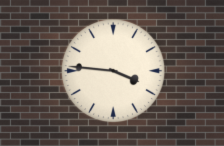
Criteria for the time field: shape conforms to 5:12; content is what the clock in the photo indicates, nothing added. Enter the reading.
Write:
3:46
